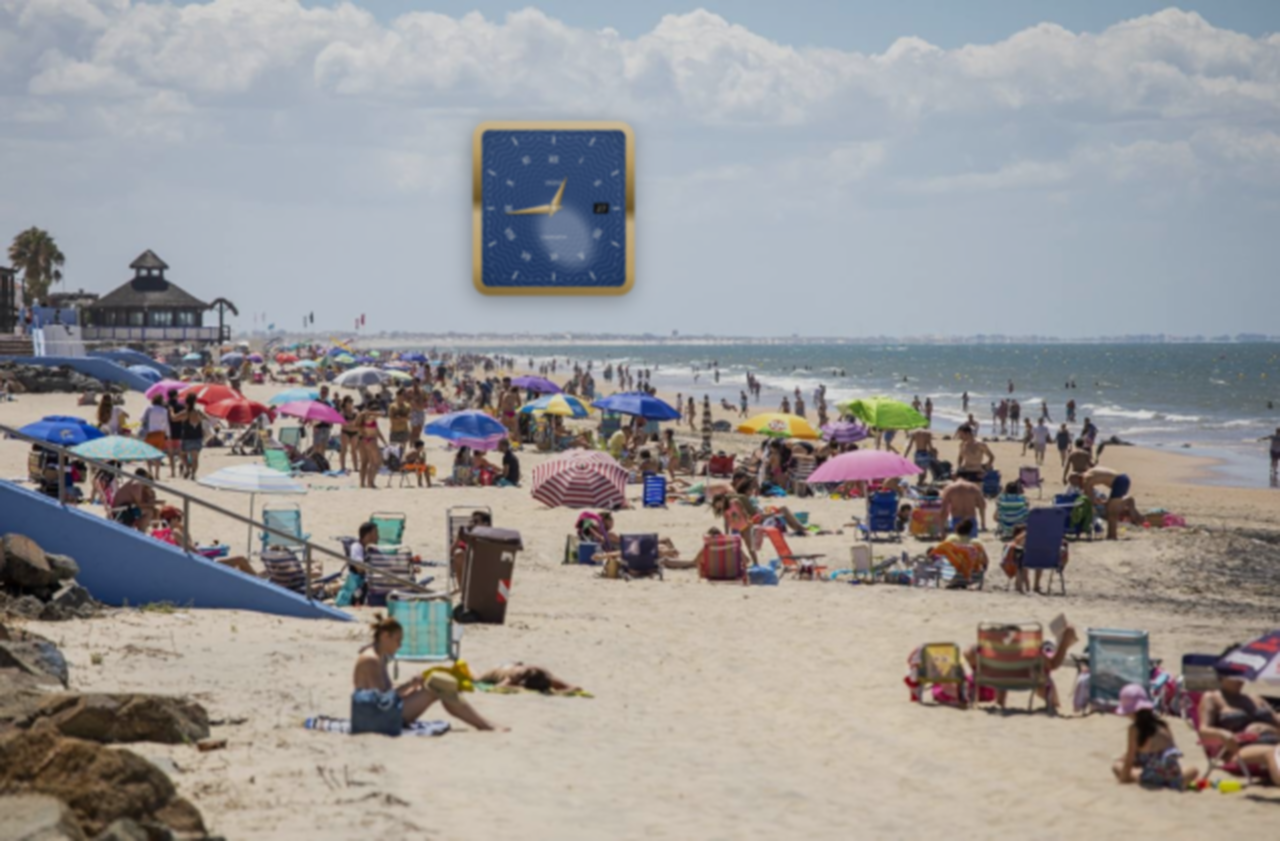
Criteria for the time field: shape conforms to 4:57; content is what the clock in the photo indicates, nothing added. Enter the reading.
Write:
12:44
